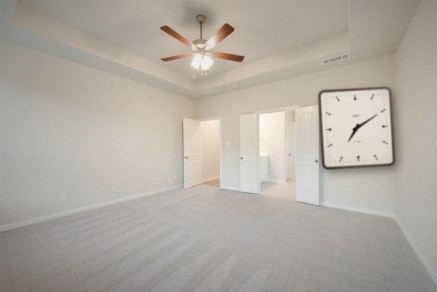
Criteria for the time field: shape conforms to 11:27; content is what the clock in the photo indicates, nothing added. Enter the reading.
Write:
7:10
